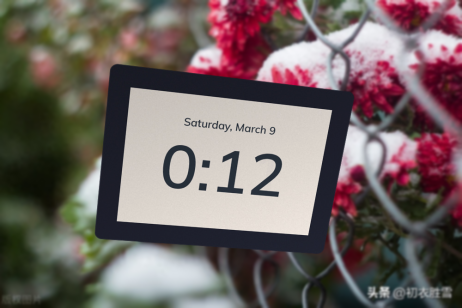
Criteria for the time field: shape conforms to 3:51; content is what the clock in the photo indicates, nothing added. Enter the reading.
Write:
0:12
